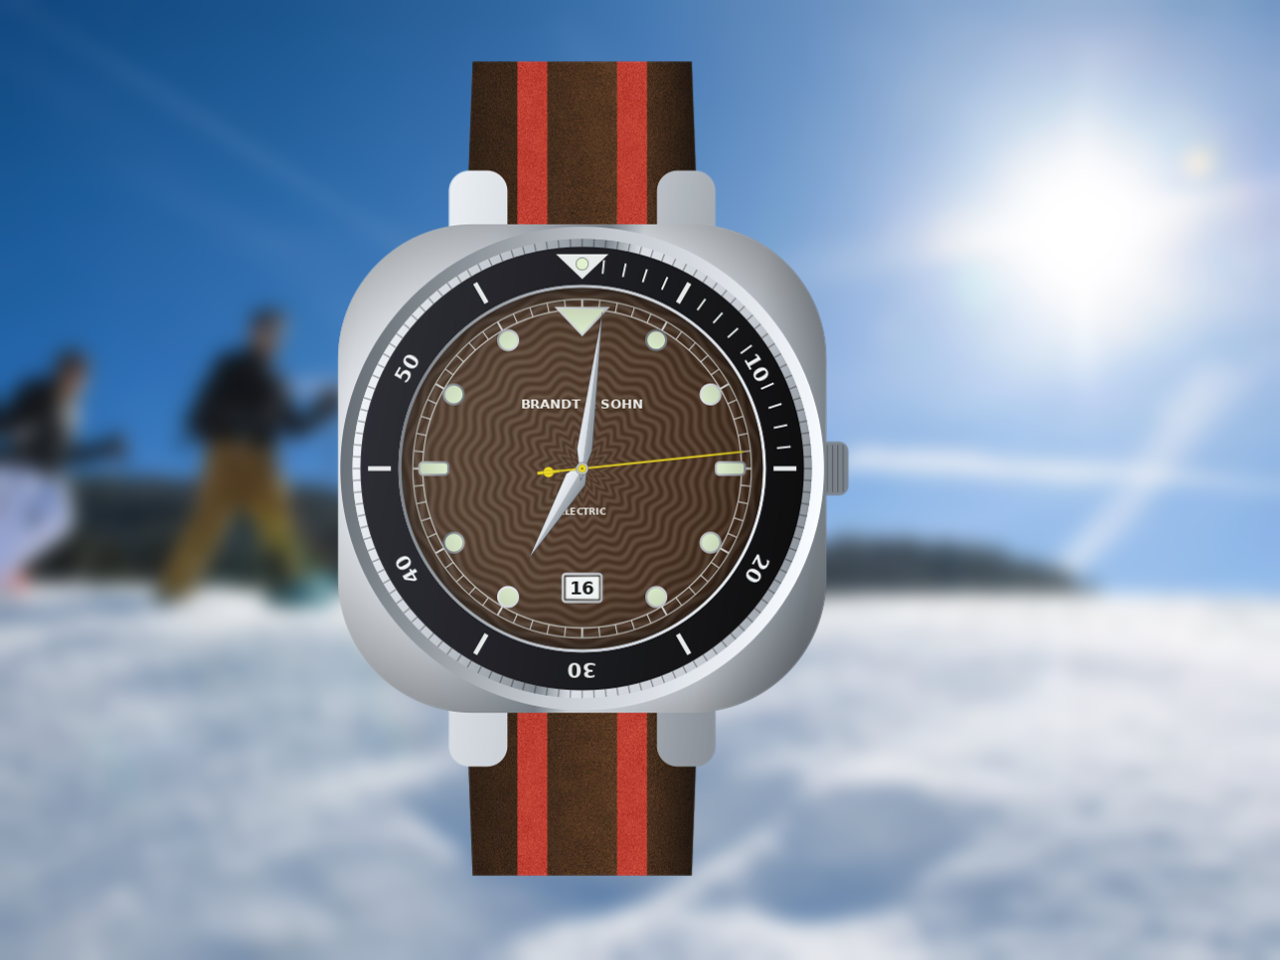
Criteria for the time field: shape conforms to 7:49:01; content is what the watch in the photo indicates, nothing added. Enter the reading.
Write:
7:01:14
